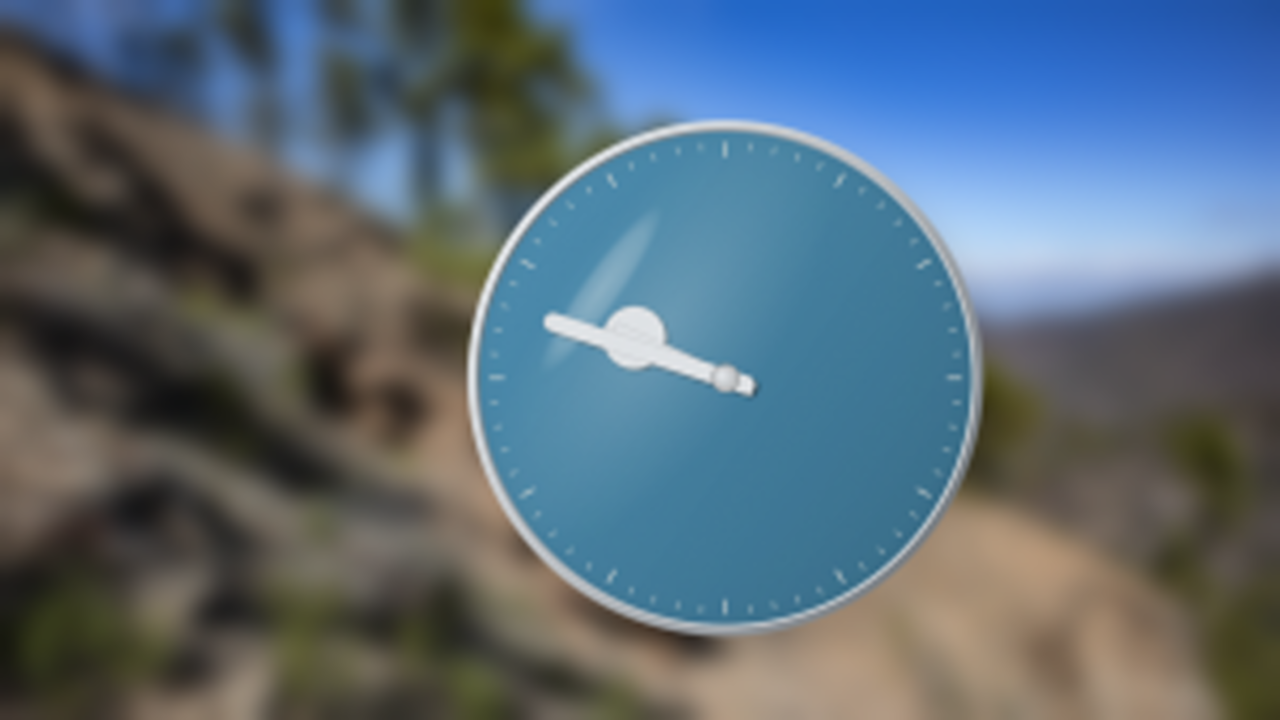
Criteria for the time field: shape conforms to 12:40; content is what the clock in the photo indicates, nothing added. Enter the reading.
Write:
9:48
